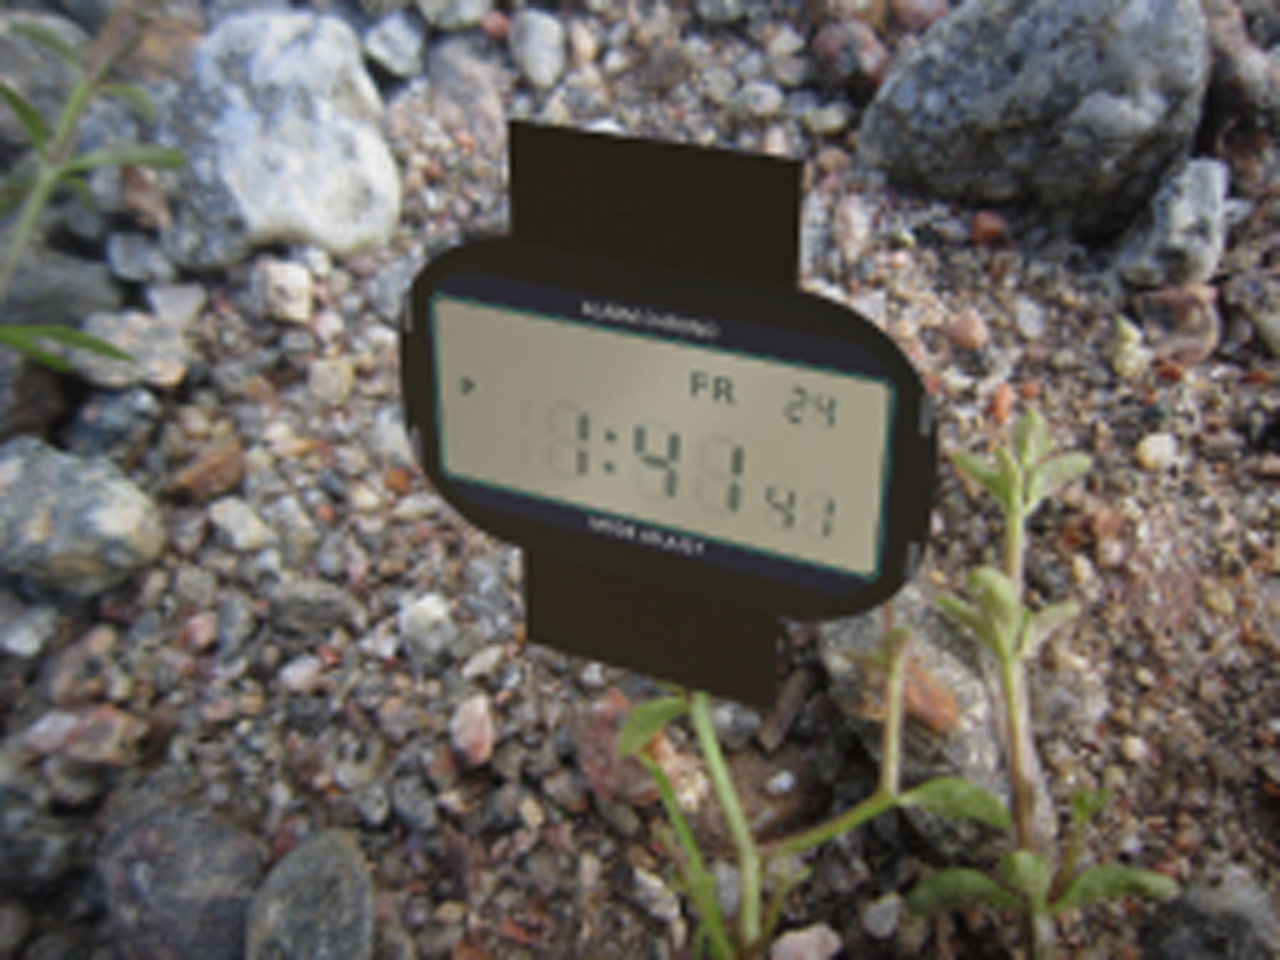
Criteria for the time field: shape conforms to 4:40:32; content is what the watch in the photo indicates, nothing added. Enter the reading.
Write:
1:41:41
